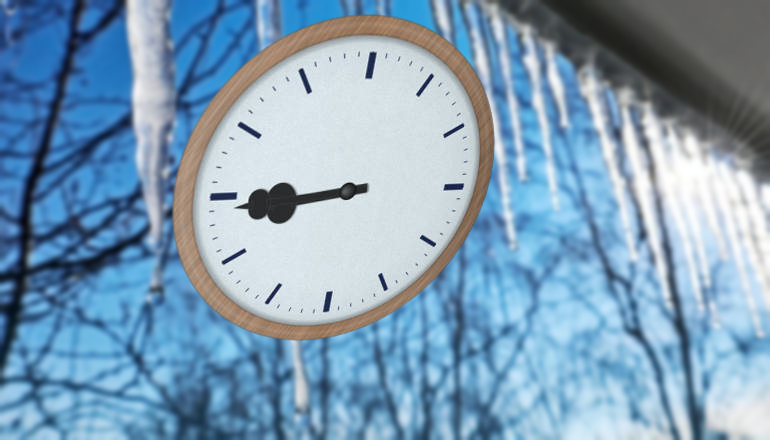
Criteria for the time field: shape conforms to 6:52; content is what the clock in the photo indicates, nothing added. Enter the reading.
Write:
8:44
